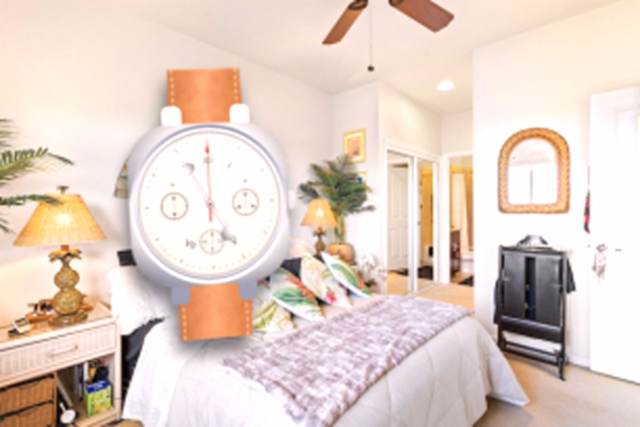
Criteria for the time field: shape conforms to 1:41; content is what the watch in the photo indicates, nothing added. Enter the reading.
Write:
4:55
